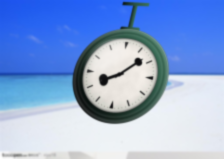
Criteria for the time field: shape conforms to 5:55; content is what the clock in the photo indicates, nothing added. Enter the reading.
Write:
8:08
